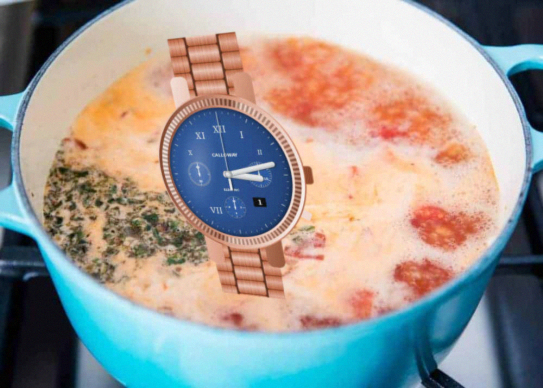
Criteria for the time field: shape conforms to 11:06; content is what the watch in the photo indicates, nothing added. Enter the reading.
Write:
3:13
